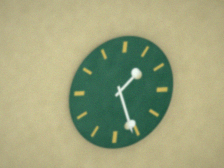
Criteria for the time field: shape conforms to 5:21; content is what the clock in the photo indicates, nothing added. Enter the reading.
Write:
1:26
